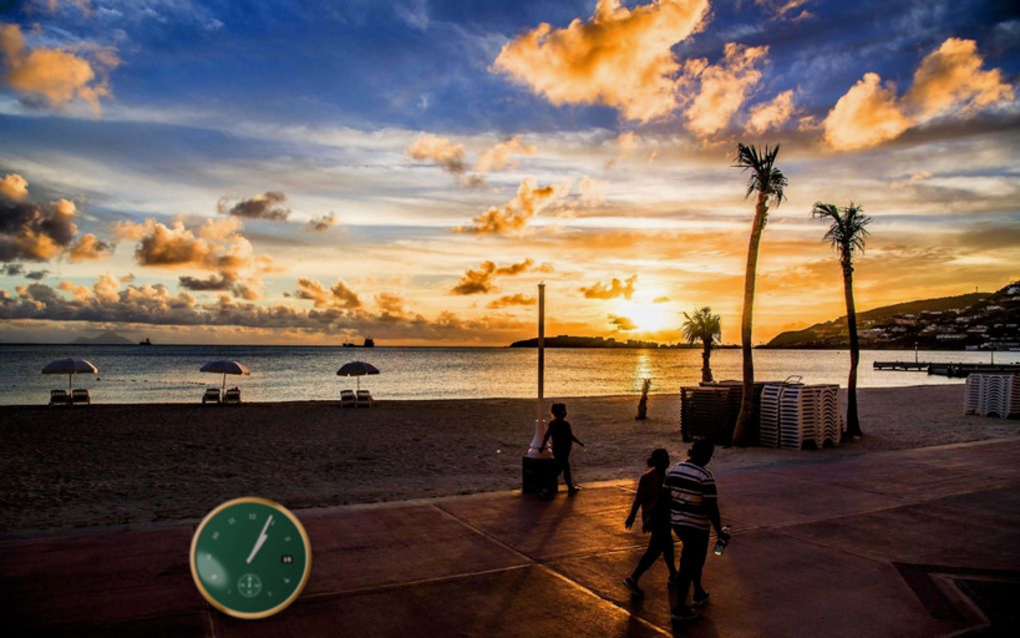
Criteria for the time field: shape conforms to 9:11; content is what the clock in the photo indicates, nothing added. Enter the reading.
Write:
1:04
